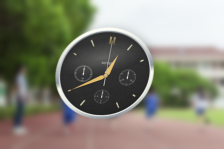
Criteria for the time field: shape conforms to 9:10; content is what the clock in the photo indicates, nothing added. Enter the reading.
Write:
12:40
